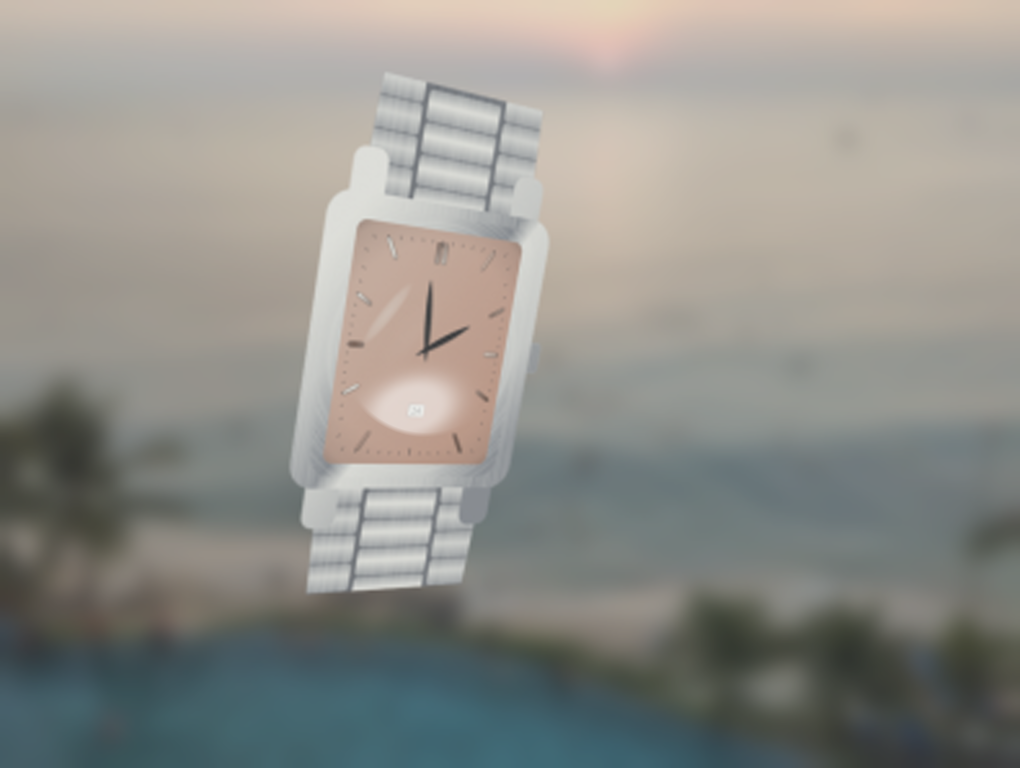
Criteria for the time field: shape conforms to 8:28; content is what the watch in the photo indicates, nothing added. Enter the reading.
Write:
1:59
